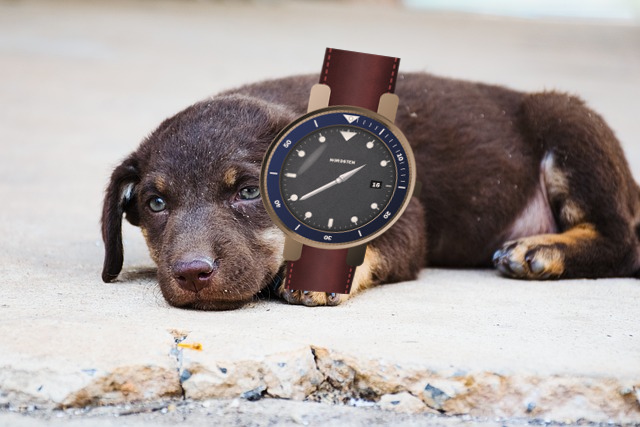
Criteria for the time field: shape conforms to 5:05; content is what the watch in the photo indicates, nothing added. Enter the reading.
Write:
1:39
